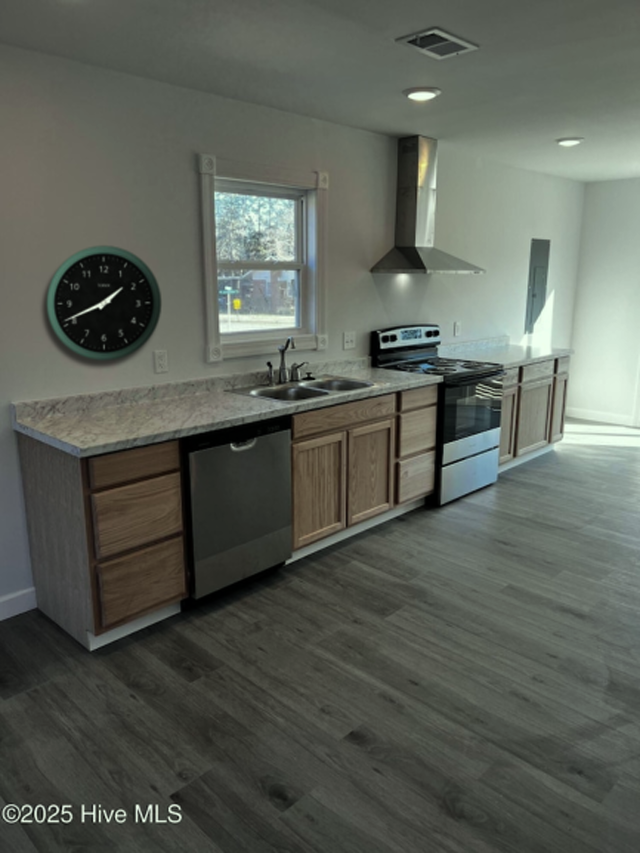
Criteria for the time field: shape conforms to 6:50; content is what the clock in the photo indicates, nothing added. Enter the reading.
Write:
1:41
